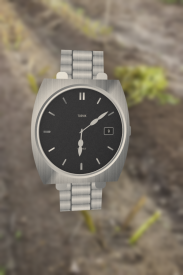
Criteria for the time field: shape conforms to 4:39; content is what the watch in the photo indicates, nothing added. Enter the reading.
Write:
6:09
